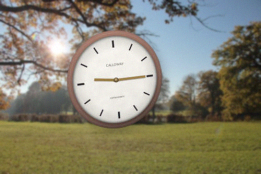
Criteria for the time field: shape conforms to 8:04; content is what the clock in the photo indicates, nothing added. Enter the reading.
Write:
9:15
